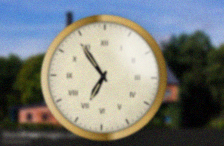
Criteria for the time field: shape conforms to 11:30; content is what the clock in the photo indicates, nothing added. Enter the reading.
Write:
6:54
